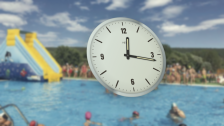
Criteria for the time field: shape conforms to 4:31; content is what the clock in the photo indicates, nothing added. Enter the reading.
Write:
12:17
